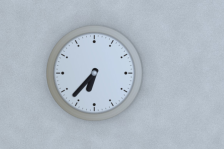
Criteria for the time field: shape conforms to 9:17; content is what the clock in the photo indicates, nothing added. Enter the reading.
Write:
6:37
